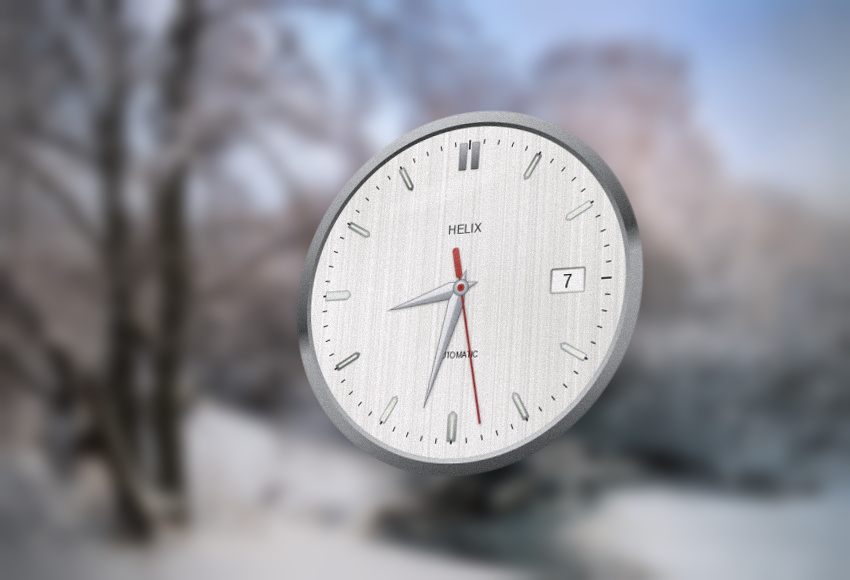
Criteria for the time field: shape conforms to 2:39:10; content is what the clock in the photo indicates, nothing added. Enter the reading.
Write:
8:32:28
